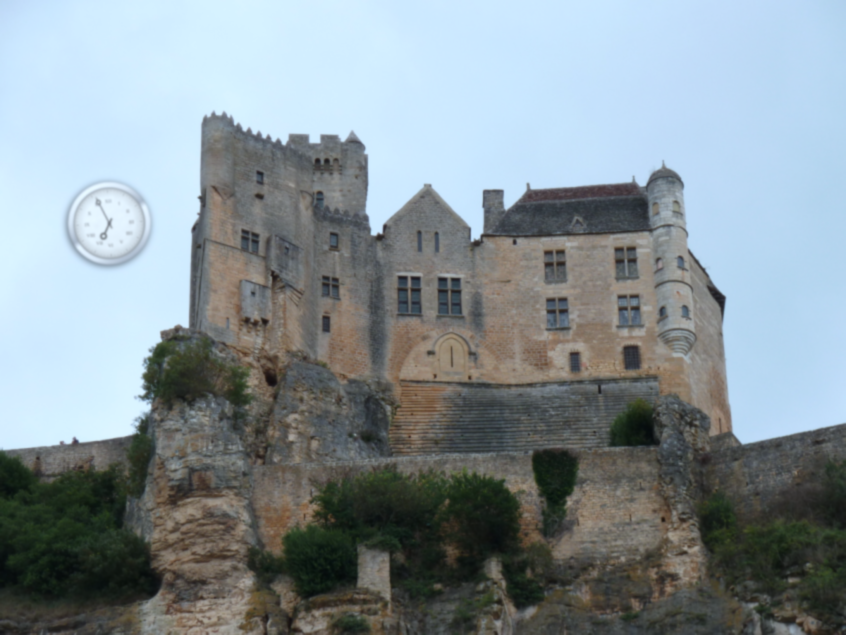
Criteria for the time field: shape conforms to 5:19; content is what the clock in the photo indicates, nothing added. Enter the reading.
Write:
6:56
